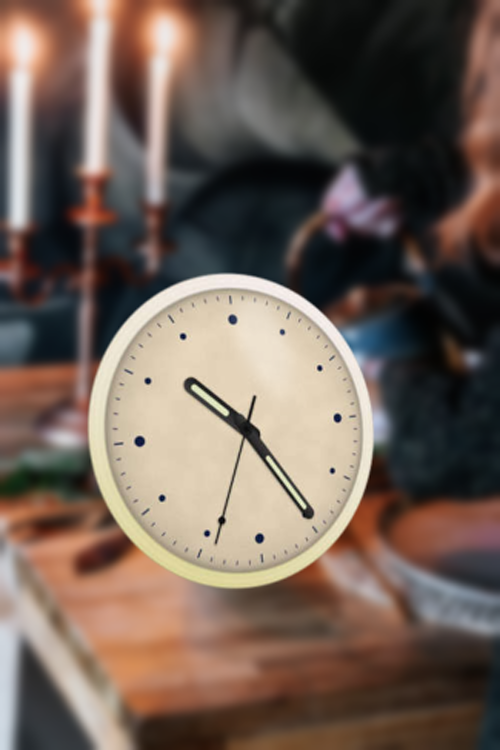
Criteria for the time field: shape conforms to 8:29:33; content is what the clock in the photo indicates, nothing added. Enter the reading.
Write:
10:24:34
